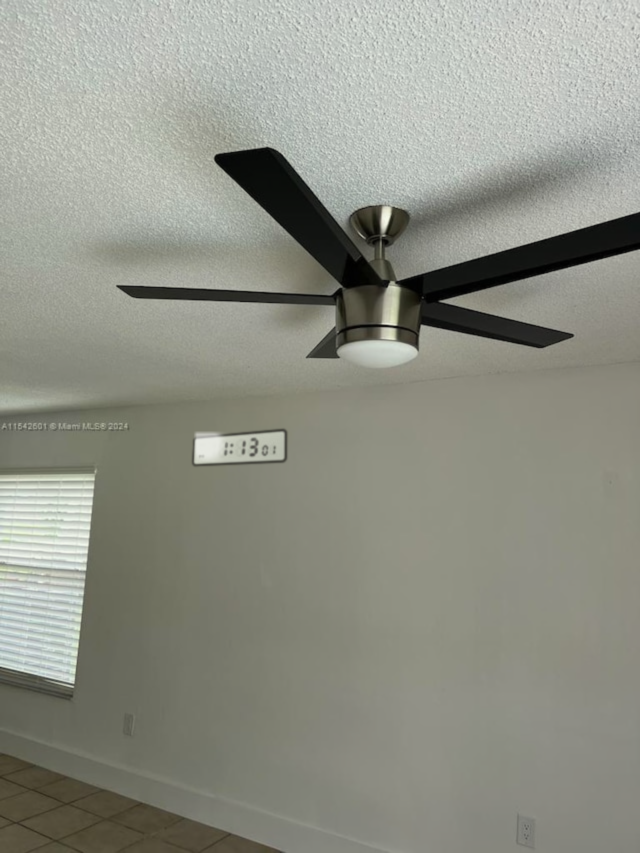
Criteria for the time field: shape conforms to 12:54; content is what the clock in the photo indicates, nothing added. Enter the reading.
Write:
1:13
